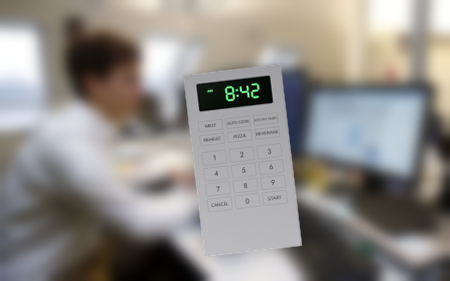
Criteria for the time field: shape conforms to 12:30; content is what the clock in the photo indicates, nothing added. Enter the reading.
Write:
8:42
